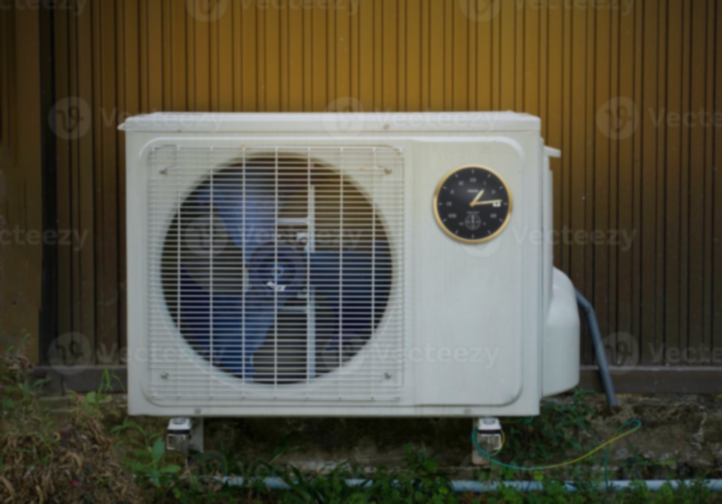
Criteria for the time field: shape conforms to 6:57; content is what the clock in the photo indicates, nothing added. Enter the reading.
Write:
1:14
